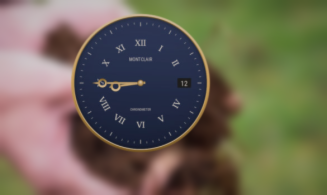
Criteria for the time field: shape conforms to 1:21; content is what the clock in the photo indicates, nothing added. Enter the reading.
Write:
8:45
